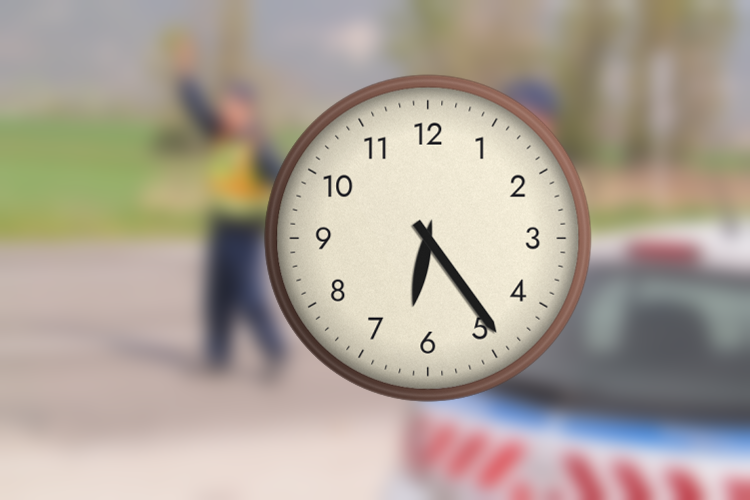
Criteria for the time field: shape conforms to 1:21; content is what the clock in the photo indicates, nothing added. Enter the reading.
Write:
6:24
